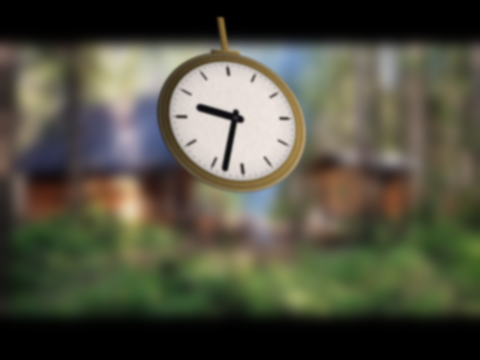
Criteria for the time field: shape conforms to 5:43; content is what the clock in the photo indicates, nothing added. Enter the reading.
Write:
9:33
